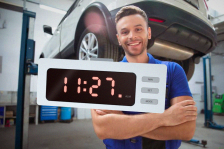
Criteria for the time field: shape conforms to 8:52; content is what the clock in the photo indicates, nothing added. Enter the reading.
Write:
11:27
